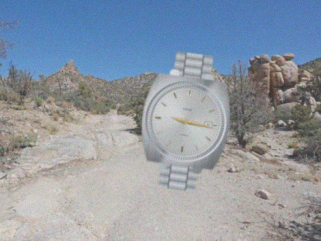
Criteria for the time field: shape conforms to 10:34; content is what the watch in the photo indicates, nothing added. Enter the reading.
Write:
9:16
